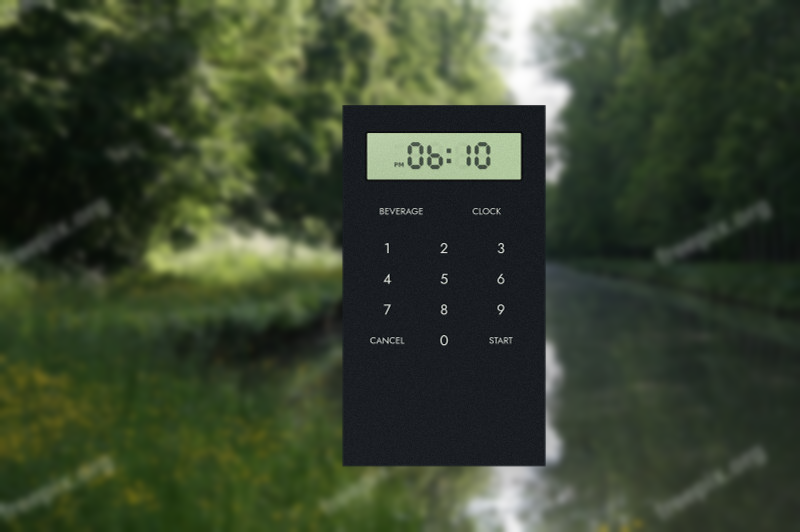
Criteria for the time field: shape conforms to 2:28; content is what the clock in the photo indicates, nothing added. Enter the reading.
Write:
6:10
